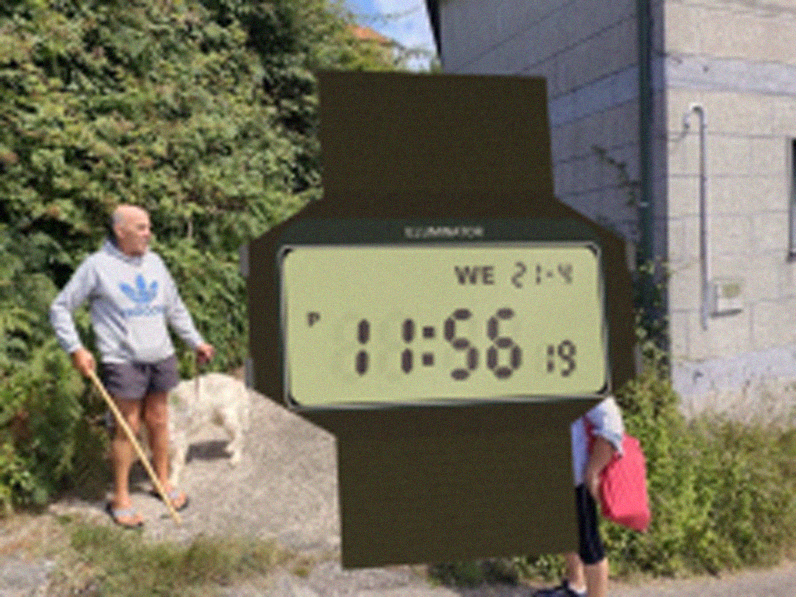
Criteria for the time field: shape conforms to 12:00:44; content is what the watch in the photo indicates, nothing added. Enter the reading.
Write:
11:56:19
